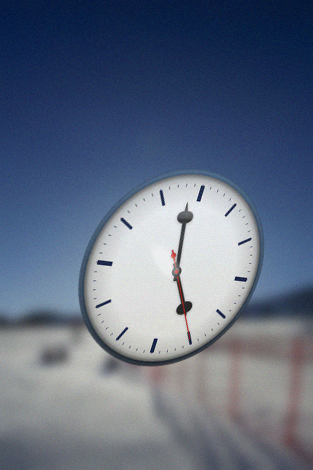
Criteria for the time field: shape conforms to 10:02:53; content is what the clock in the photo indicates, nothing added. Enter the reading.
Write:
4:58:25
